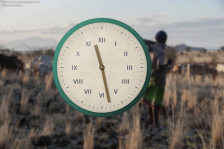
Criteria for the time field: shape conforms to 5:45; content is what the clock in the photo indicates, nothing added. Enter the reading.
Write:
11:28
